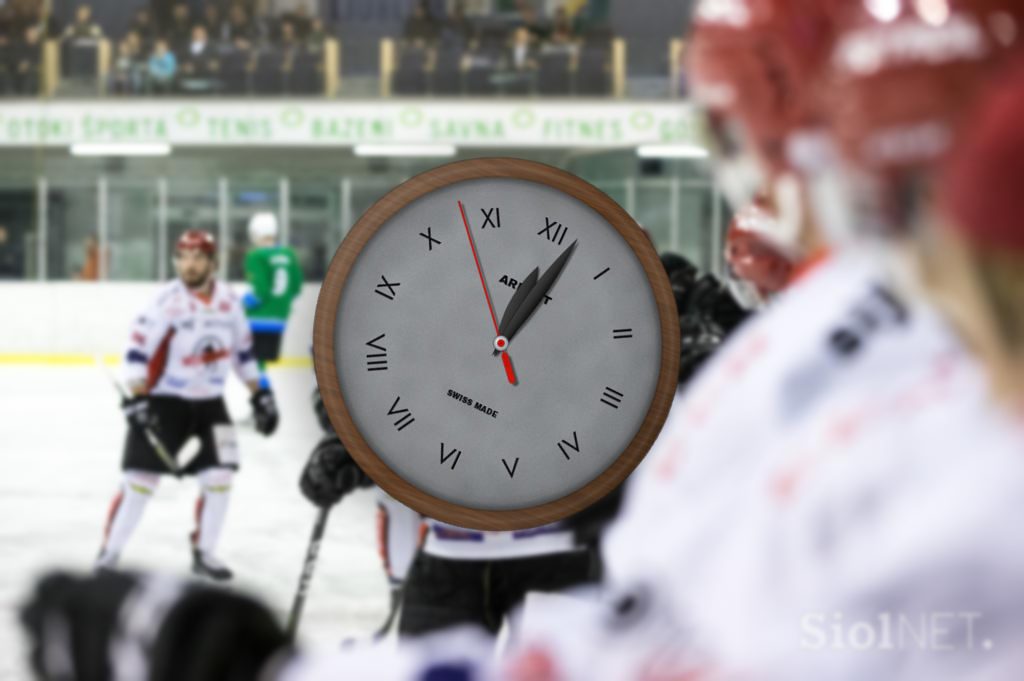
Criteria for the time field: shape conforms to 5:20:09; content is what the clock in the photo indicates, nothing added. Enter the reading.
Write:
12:01:53
